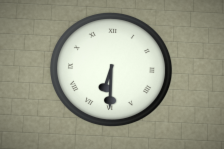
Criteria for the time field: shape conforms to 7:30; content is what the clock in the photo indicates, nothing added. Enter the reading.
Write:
6:30
